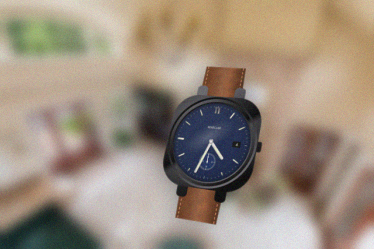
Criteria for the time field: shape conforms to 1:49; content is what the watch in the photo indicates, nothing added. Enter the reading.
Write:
4:33
